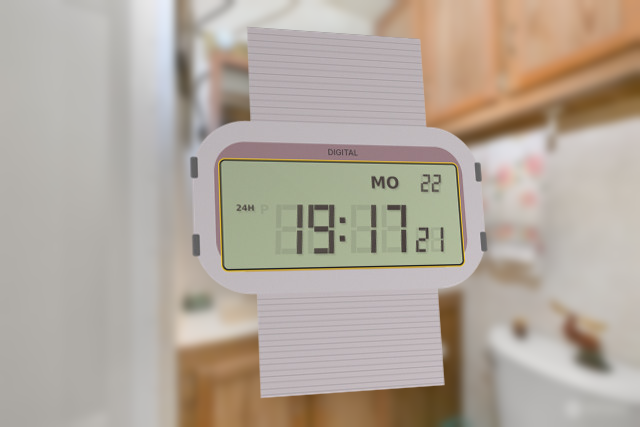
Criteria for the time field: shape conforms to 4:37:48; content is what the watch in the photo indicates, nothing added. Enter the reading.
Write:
19:17:21
